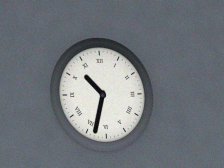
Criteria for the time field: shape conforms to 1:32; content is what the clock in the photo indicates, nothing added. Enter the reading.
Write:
10:33
